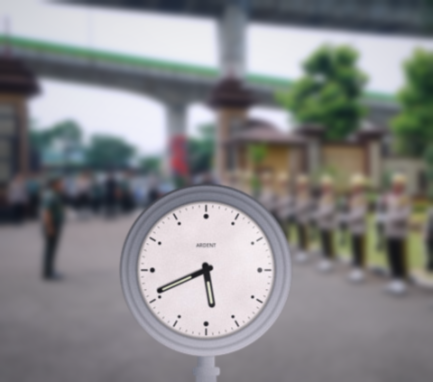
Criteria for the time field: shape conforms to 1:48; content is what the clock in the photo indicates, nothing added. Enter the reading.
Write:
5:41
